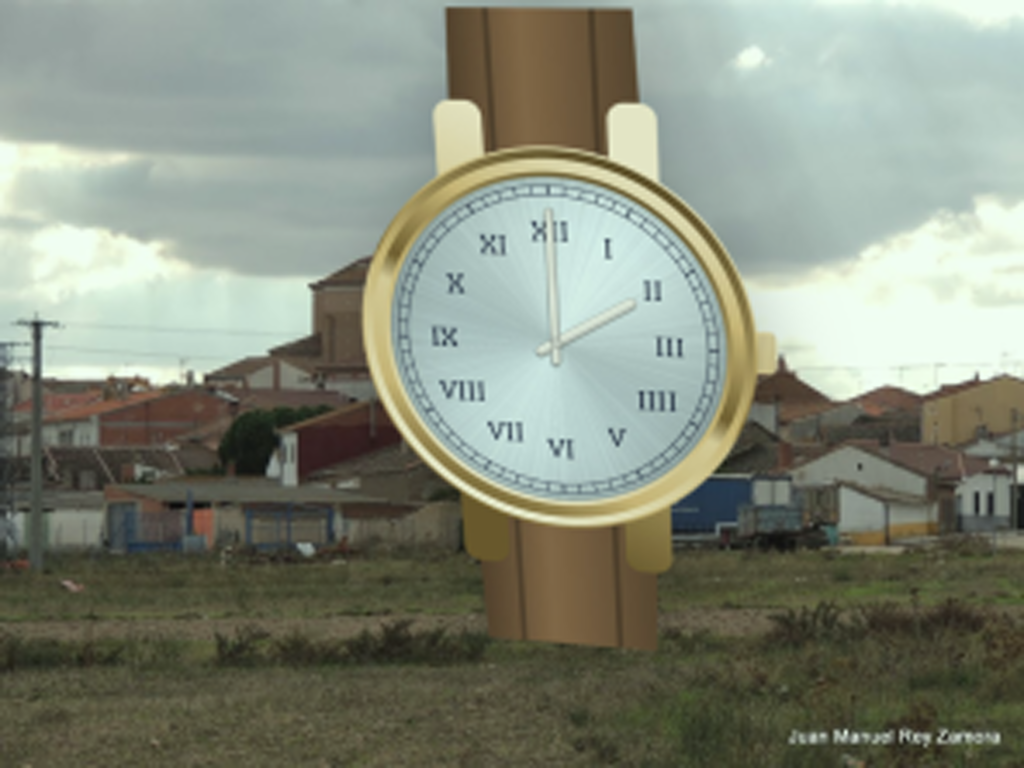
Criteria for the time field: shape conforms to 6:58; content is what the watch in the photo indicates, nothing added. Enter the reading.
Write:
2:00
